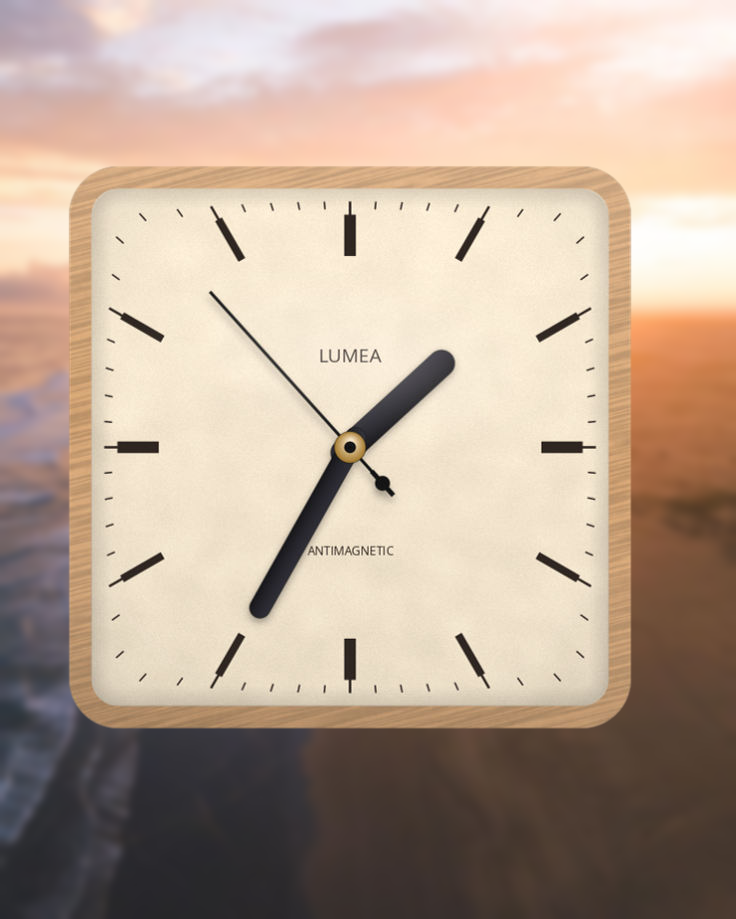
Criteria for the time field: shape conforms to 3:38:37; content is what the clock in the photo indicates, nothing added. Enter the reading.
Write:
1:34:53
